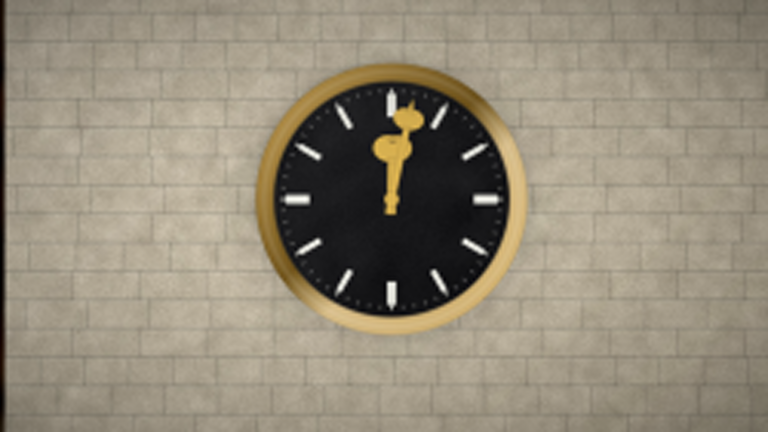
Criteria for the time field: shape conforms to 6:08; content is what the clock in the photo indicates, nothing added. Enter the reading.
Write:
12:02
